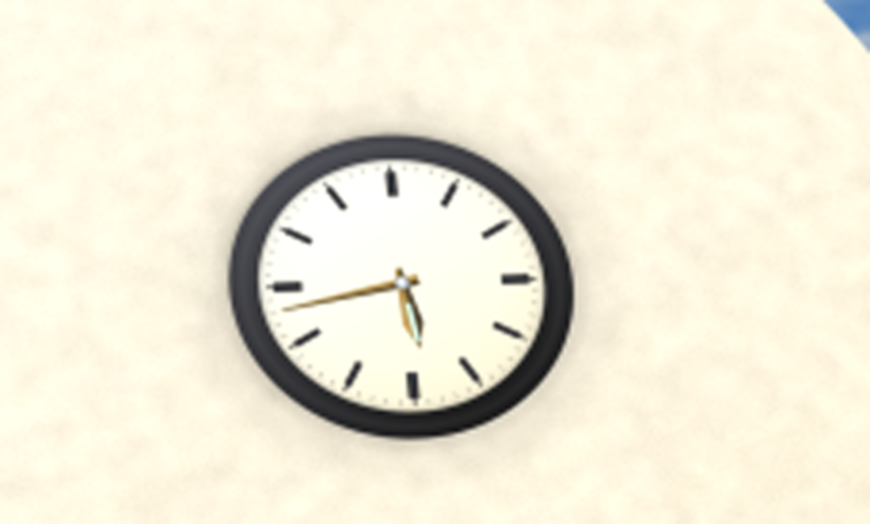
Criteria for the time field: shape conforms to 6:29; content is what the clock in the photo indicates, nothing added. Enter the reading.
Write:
5:43
